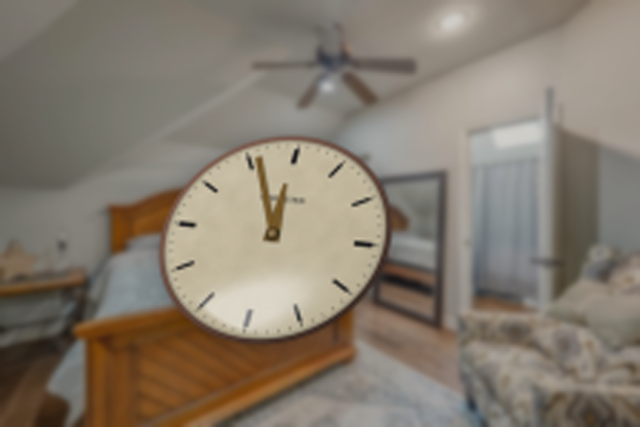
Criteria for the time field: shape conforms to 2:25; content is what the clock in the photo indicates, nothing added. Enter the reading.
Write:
11:56
